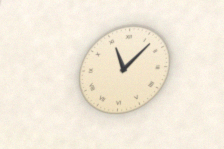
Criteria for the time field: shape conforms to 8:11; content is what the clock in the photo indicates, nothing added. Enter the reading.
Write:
11:07
